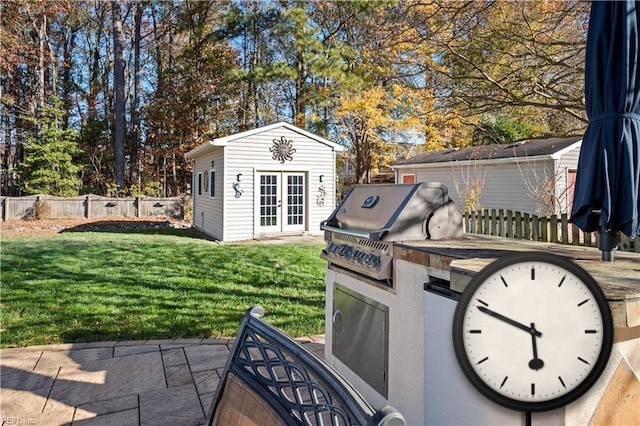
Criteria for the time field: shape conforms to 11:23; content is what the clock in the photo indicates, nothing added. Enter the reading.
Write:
5:49
